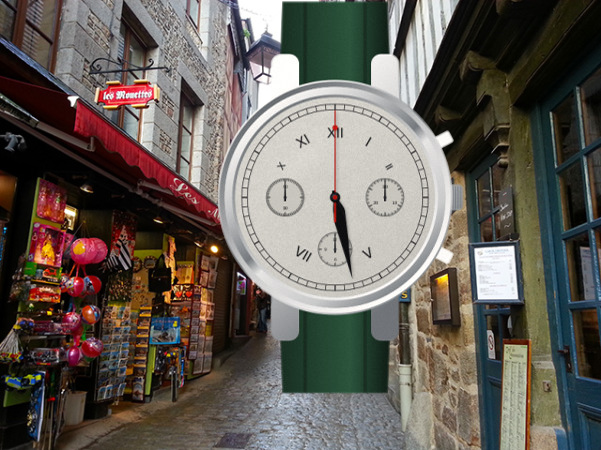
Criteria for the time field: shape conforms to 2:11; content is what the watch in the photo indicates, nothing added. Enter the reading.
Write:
5:28
